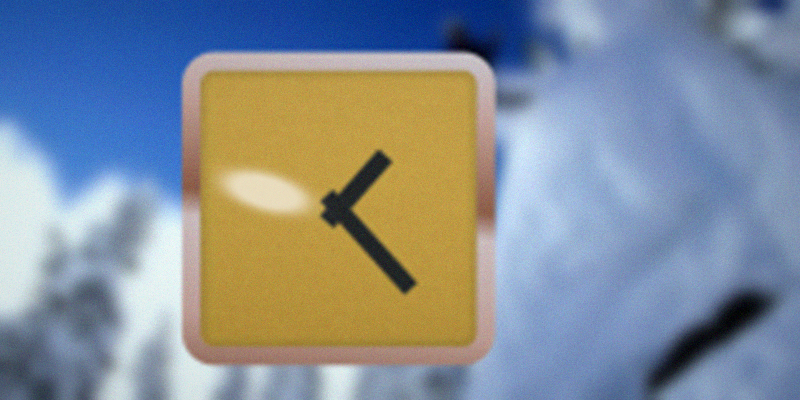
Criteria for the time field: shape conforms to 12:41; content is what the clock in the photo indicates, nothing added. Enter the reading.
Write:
1:23
